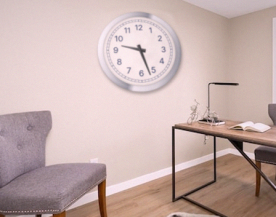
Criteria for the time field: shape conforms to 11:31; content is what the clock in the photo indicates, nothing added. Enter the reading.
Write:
9:27
